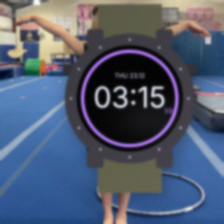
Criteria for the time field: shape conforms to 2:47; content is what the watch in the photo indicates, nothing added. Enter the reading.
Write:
3:15
